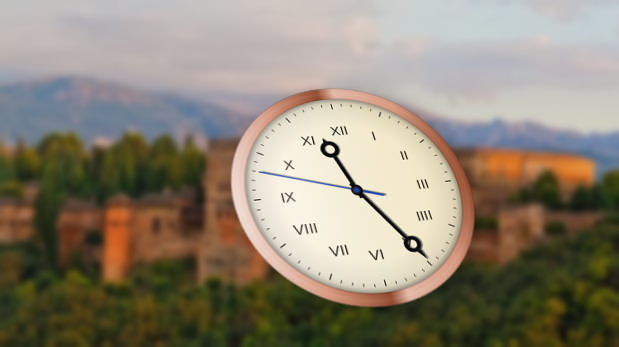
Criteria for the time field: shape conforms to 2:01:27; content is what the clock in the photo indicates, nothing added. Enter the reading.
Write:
11:24:48
